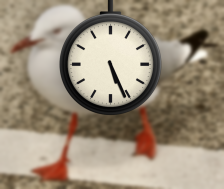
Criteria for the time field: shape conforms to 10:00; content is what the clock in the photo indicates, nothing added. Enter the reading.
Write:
5:26
